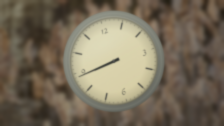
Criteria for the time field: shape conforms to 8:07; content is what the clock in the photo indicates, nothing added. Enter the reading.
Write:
8:44
